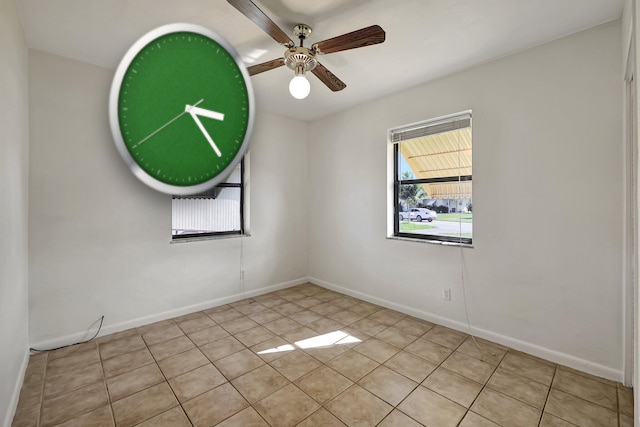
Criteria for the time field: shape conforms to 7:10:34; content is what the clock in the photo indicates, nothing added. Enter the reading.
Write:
3:23:40
